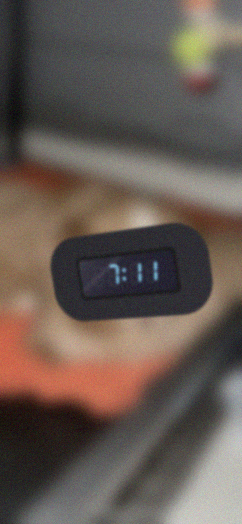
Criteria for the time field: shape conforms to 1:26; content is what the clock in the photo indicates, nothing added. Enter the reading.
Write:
7:11
